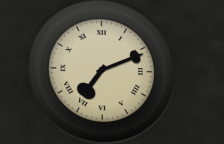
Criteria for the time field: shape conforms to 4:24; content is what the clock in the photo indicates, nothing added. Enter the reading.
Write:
7:11
